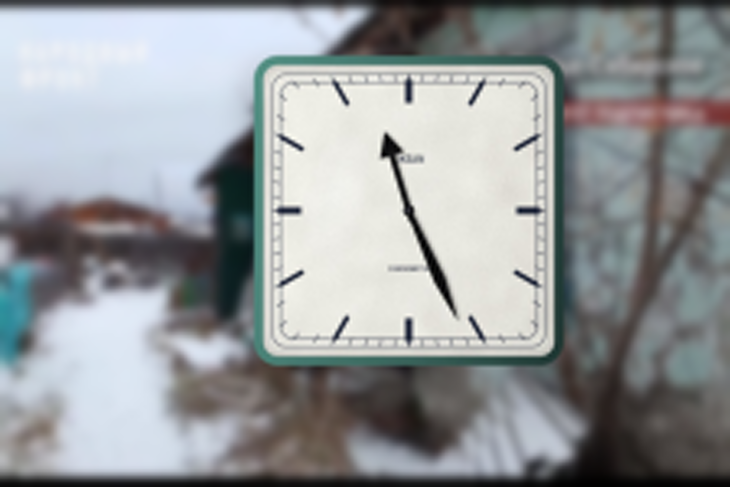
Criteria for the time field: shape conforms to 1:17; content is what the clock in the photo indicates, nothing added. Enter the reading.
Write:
11:26
